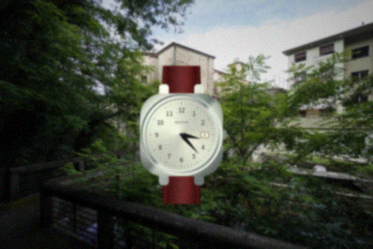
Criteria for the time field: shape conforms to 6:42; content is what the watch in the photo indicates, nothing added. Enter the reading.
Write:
3:23
